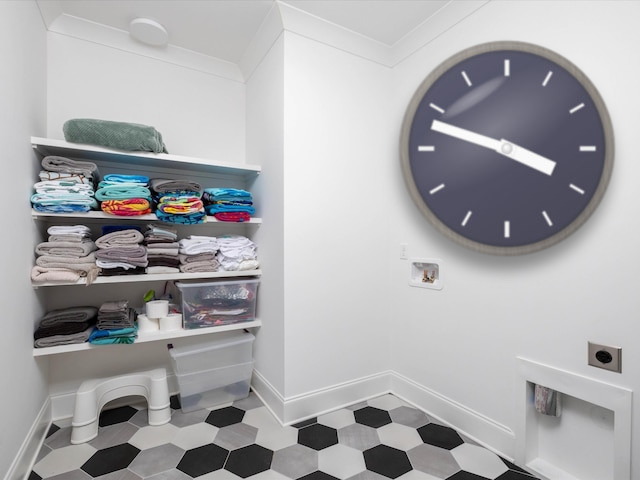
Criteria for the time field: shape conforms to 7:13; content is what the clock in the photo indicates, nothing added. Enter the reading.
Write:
3:48
